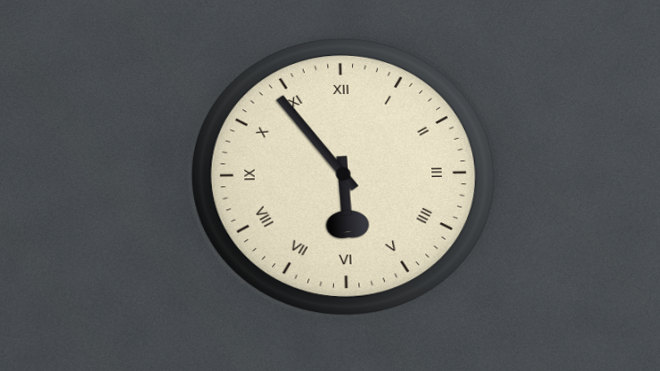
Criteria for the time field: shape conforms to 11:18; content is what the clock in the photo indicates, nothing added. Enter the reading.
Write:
5:54
